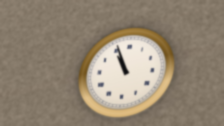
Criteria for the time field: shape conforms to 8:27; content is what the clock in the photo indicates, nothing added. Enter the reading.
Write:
10:56
